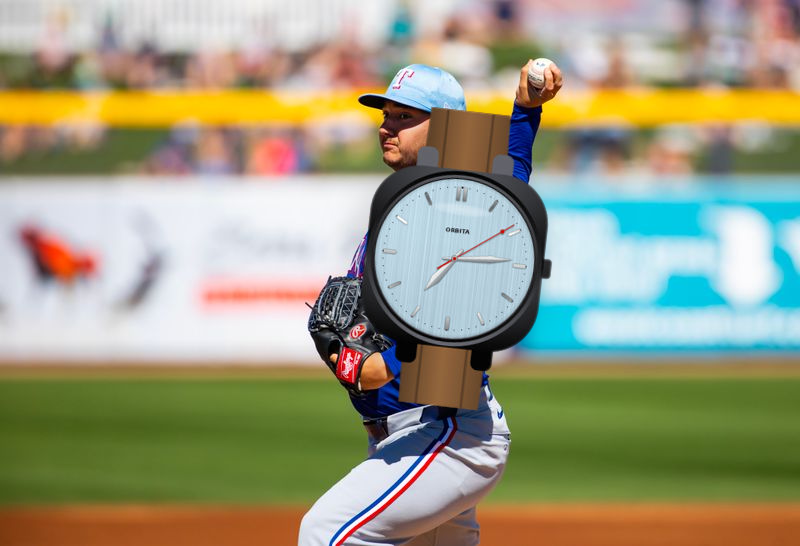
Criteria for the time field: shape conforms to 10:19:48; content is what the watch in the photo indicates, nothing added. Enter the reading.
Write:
7:14:09
